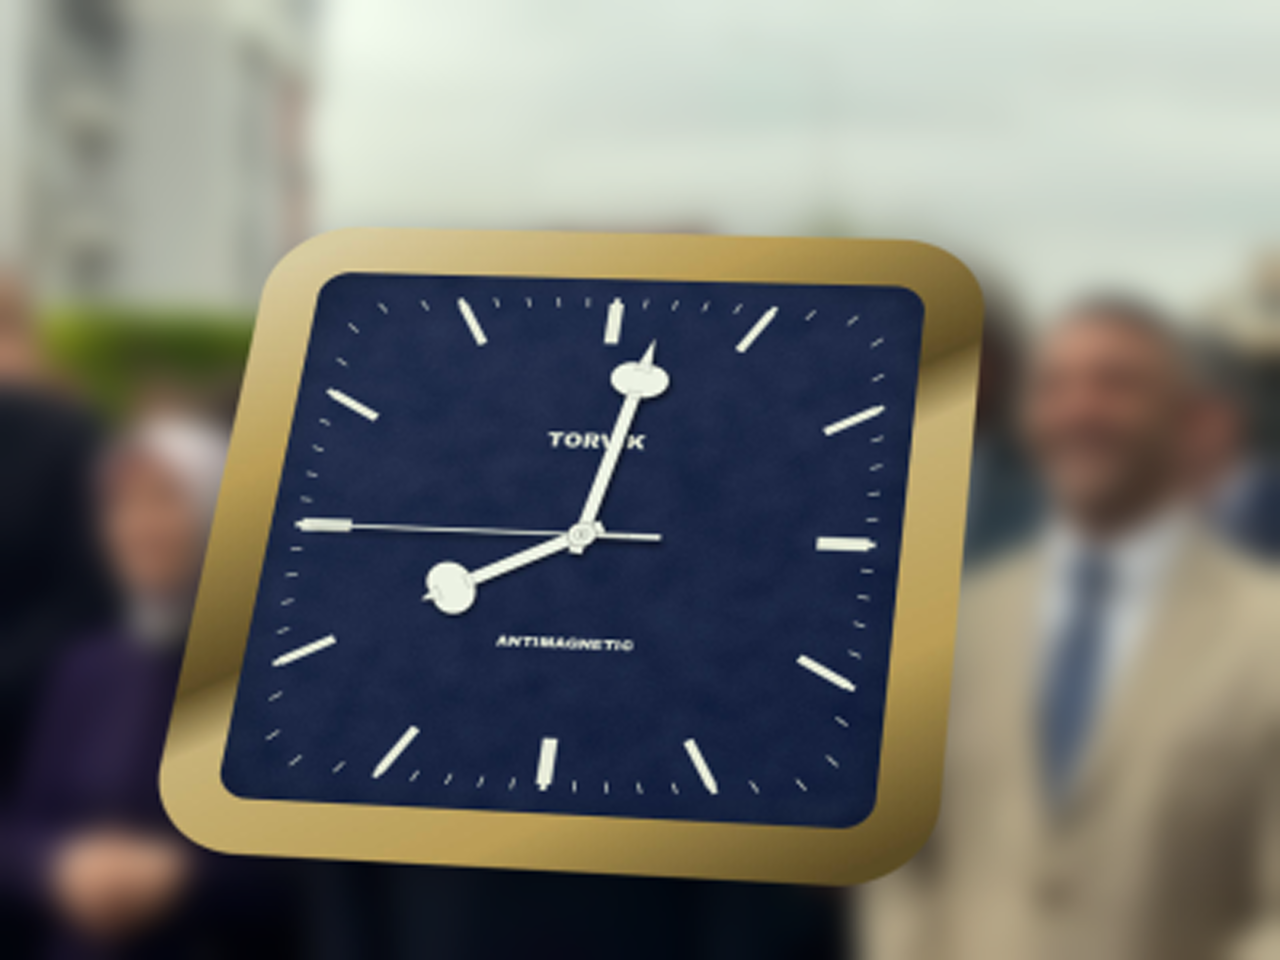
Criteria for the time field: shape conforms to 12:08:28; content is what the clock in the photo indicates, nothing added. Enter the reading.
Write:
8:01:45
